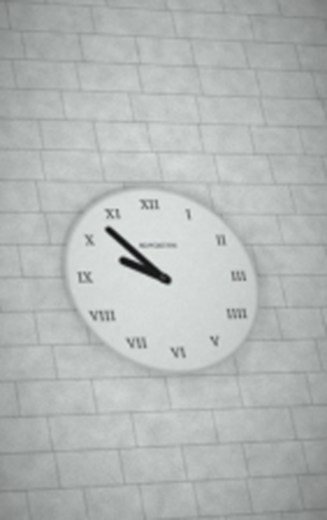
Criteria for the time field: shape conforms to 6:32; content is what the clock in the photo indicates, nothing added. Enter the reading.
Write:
9:53
